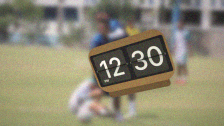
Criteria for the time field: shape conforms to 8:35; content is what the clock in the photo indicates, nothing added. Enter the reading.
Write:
12:30
